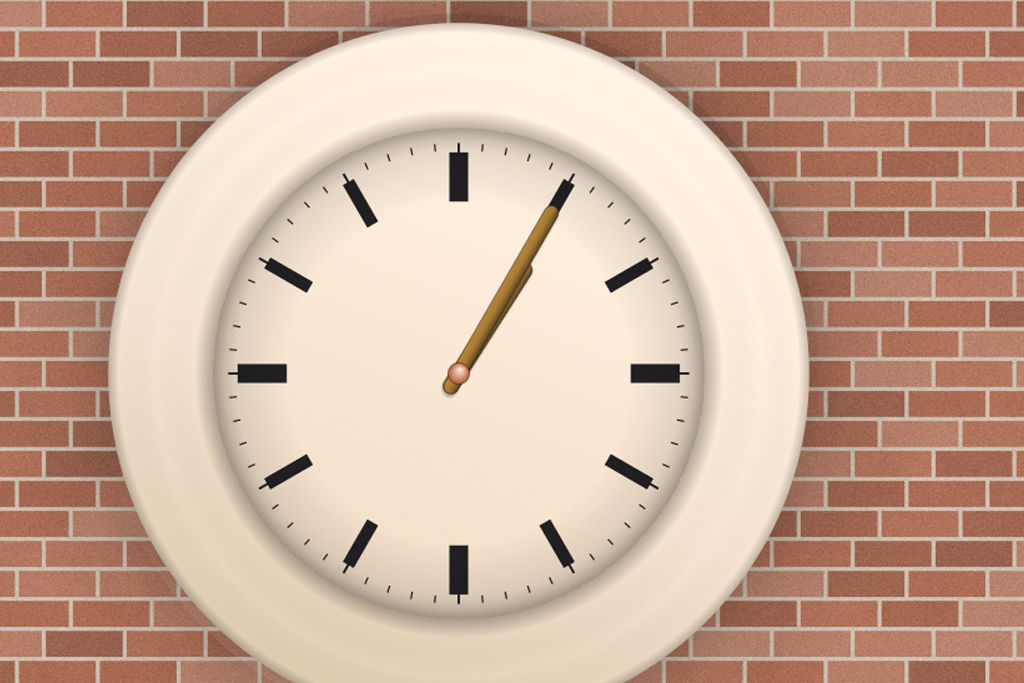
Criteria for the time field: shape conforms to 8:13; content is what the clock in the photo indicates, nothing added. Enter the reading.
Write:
1:05
